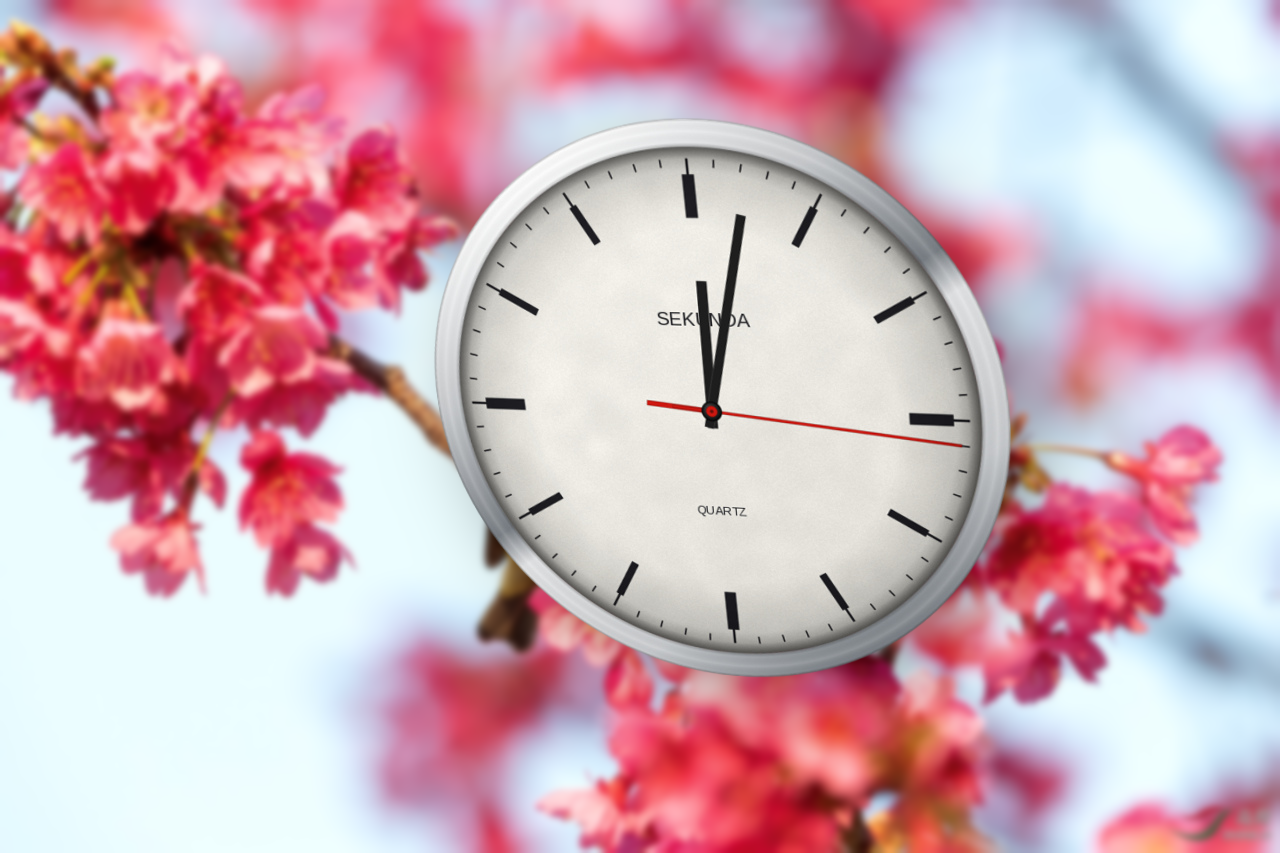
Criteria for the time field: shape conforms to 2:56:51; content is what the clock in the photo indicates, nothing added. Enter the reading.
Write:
12:02:16
